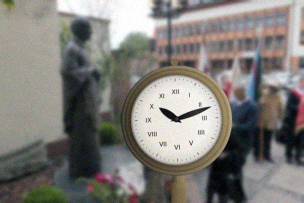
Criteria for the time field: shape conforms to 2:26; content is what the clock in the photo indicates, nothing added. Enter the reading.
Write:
10:12
